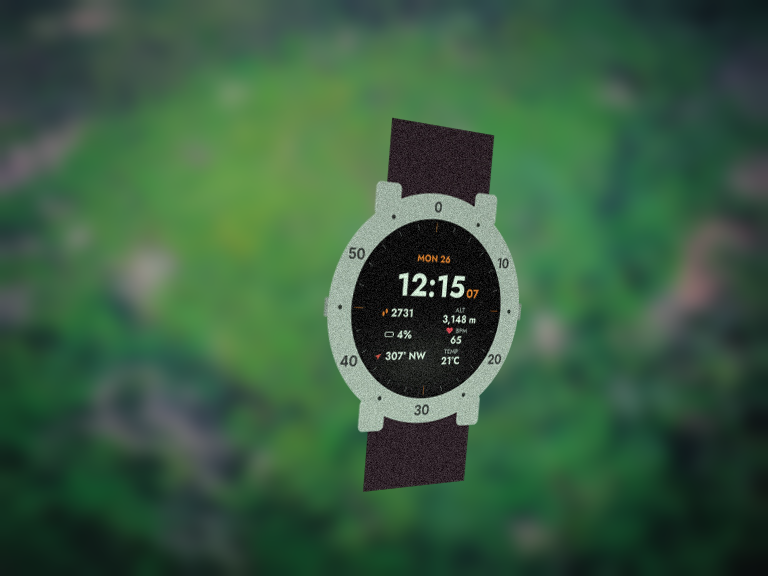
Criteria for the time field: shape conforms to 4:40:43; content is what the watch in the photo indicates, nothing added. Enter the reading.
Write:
12:15:07
